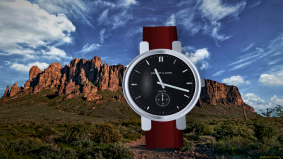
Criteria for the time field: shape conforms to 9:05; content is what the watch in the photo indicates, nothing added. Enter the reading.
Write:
11:18
